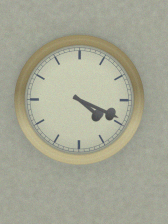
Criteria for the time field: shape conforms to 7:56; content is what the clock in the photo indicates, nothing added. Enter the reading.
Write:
4:19
